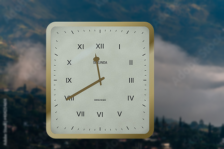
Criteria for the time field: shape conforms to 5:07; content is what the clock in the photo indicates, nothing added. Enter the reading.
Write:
11:40
